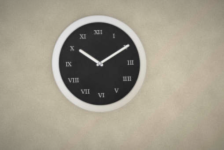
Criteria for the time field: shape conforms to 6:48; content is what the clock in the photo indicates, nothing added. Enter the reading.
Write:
10:10
